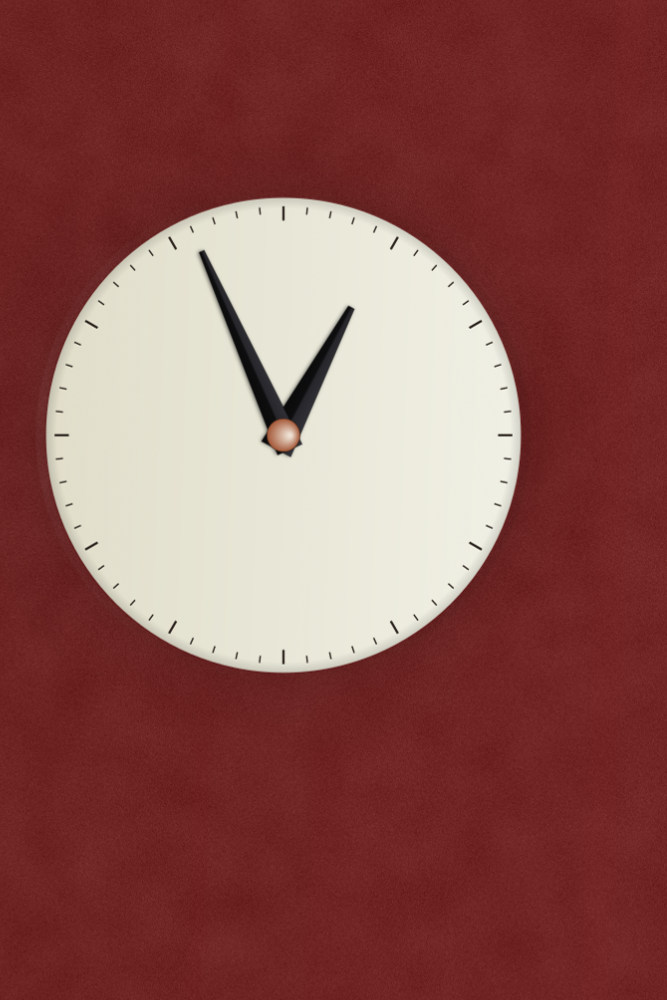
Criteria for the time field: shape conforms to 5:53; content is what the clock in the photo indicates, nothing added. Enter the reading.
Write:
12:56
